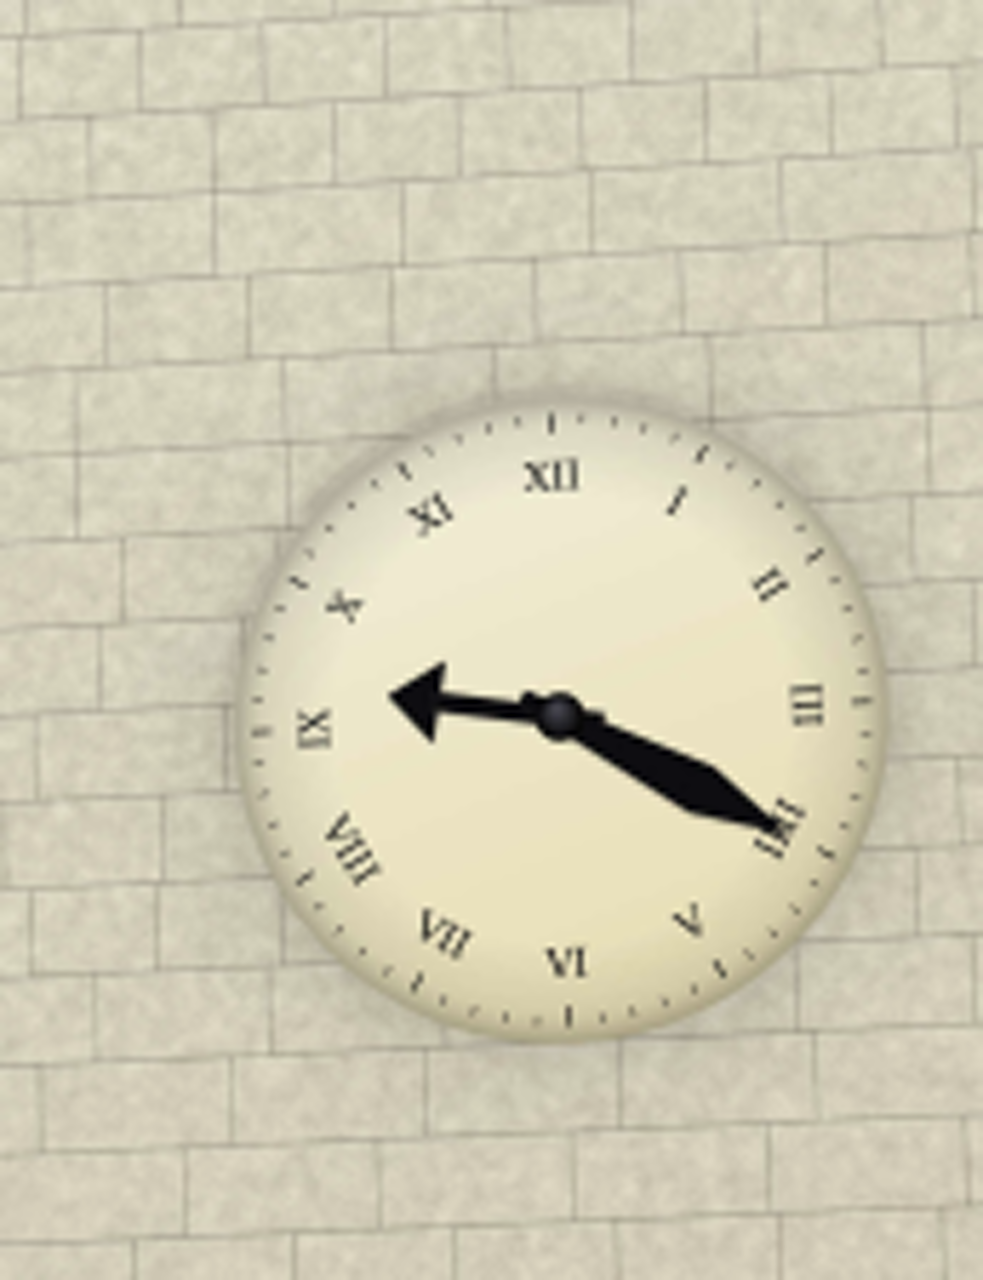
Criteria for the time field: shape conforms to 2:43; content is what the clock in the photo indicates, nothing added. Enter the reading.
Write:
9:20
